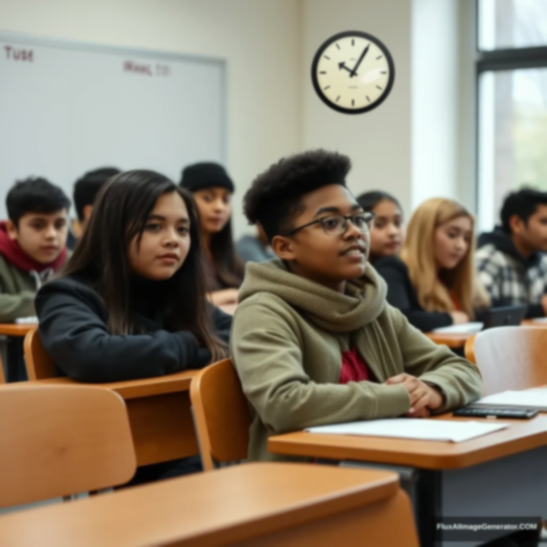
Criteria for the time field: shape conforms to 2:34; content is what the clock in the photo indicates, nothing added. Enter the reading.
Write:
10:05
